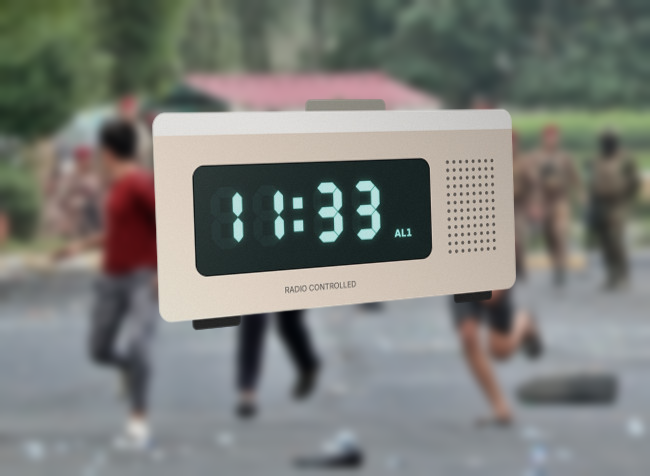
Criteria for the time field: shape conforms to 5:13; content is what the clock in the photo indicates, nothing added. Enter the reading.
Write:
11:33
